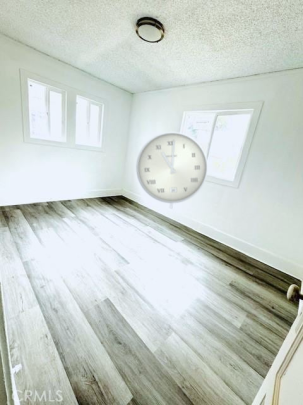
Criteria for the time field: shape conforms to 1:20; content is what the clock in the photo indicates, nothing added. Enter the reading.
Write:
11:01
